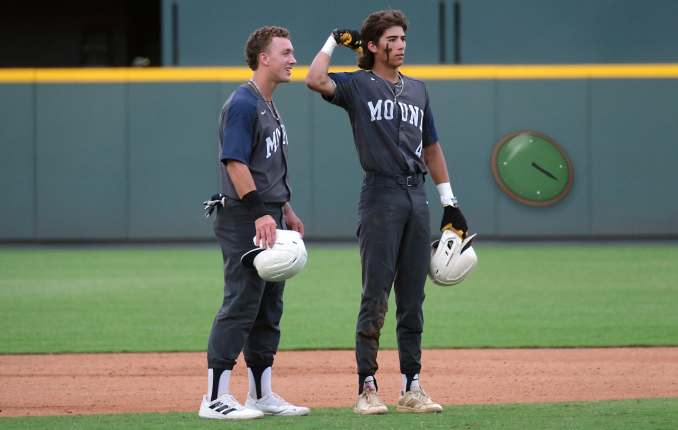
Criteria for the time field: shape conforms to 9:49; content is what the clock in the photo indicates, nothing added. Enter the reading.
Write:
4:21
